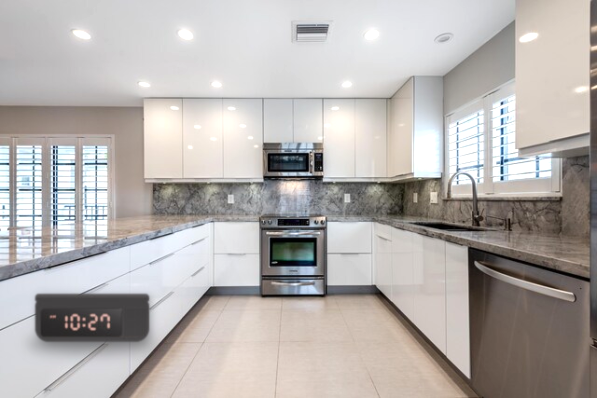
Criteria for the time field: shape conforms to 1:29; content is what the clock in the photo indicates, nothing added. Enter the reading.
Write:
10:27
